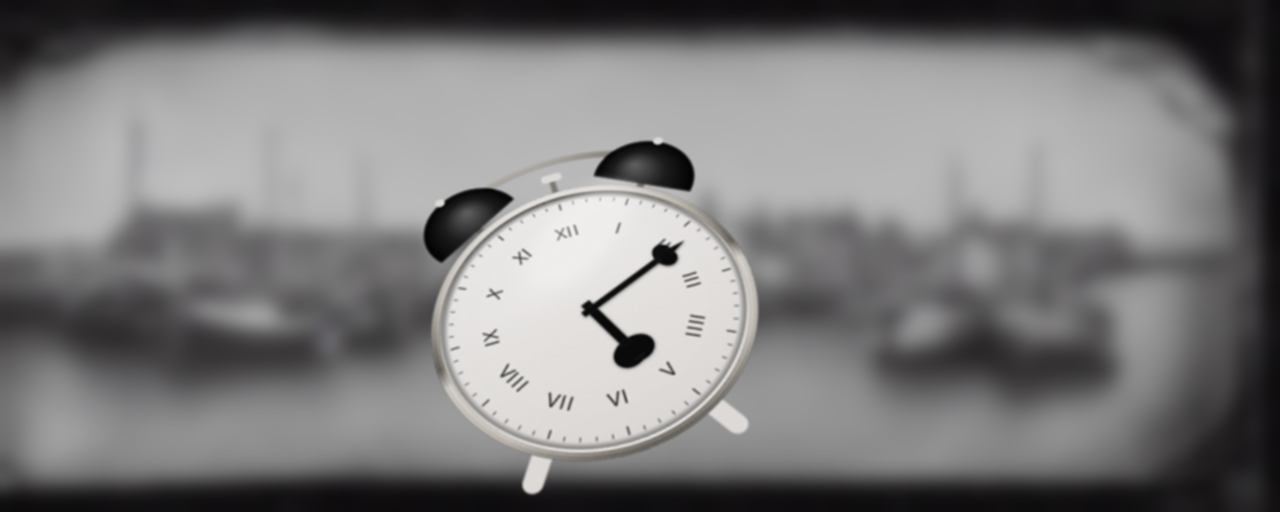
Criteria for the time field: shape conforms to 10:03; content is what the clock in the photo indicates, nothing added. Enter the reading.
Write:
5:11
